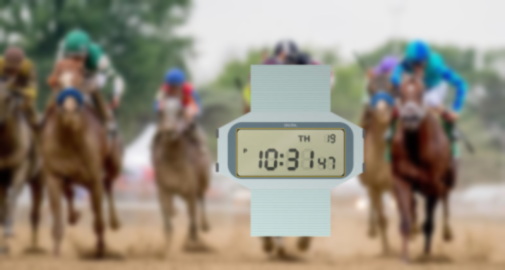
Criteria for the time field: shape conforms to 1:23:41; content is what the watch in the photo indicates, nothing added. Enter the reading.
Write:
10:31:47
